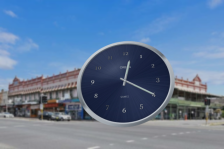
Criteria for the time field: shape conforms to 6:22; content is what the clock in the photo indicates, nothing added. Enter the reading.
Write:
12:20
